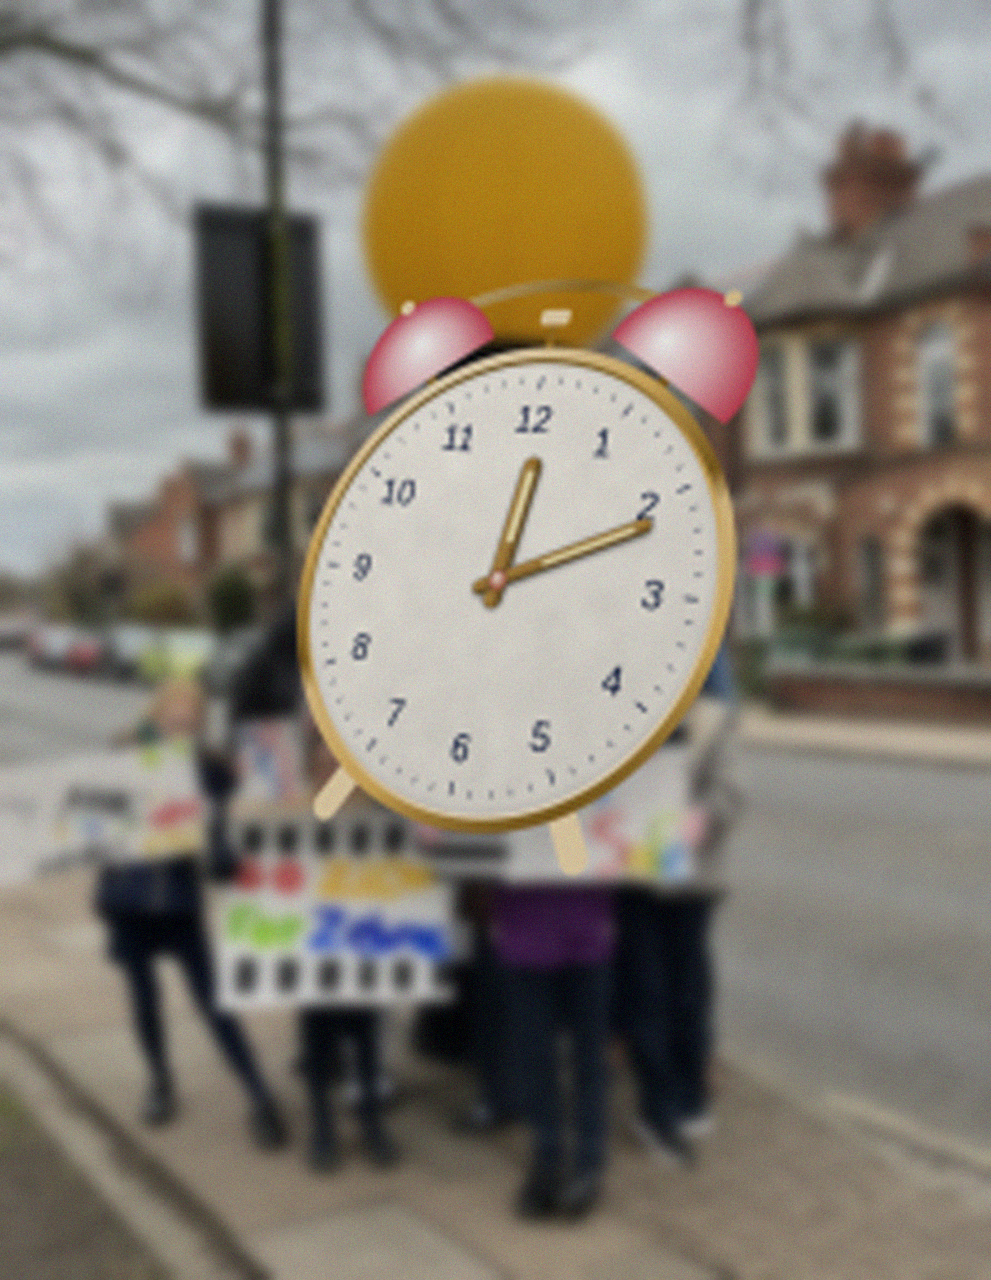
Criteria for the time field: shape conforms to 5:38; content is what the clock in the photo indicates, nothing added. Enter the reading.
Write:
12:11
